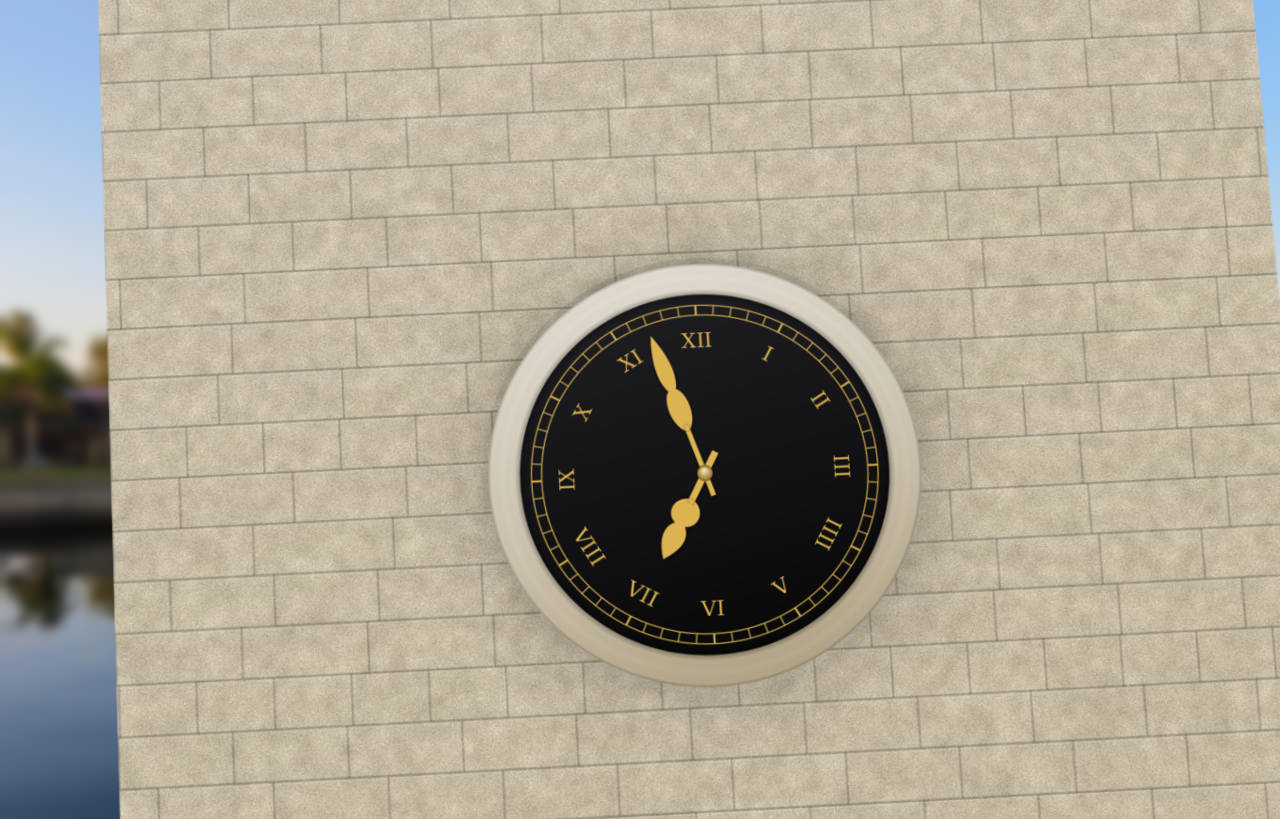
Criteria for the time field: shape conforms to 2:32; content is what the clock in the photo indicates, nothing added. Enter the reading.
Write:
6:57
